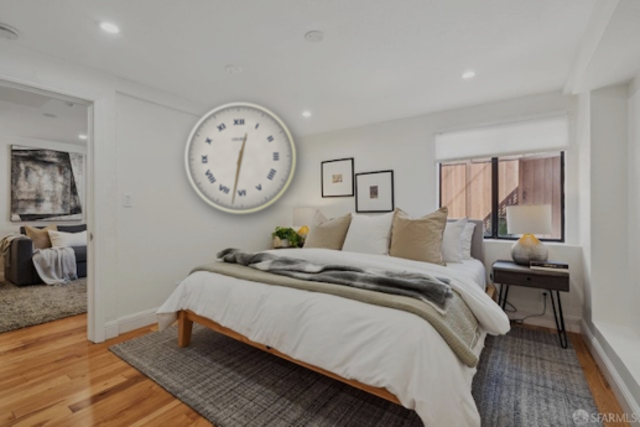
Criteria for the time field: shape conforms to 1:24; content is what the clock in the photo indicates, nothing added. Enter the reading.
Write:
12:32
